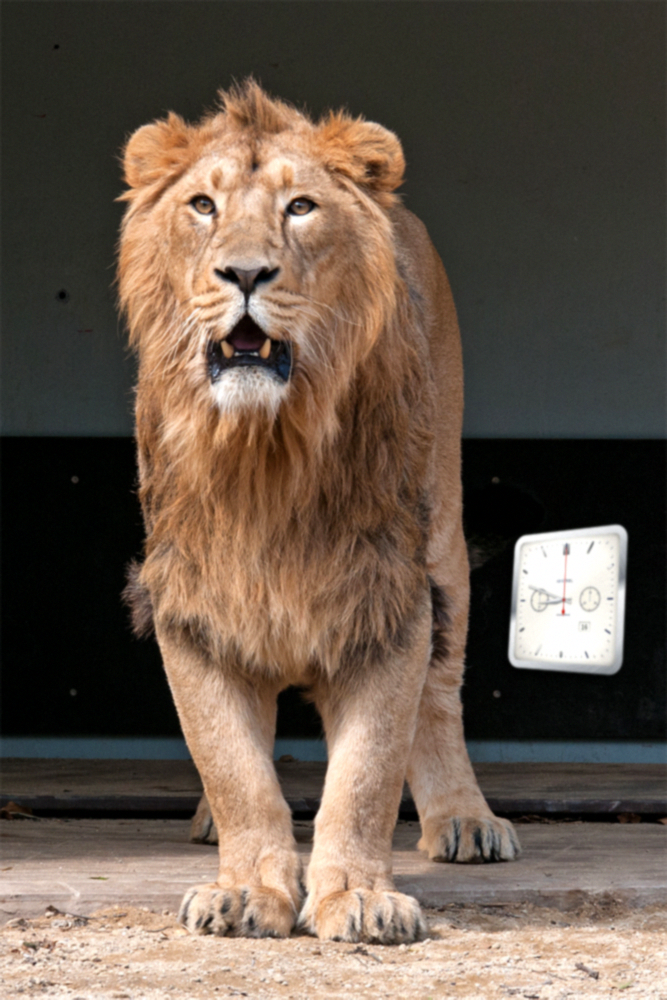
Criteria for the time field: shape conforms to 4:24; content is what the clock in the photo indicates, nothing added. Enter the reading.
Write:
8:48
